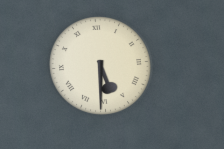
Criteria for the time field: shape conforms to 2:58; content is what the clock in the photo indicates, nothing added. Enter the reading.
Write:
5:31
